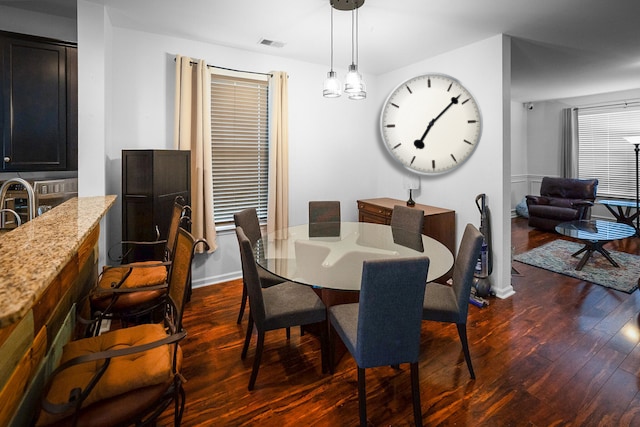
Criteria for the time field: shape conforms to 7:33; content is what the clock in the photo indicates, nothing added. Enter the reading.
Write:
7:08
